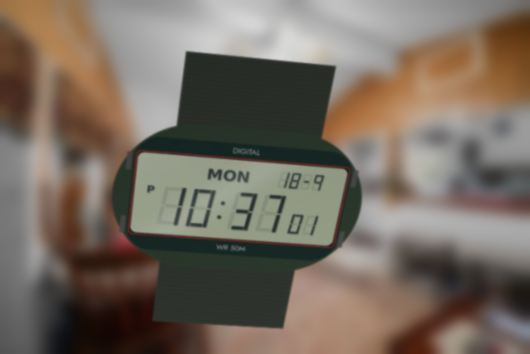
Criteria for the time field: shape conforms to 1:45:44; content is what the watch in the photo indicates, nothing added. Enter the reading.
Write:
10:37:01
